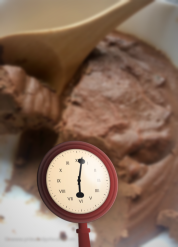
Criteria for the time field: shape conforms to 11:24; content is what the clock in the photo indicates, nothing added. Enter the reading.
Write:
6:02
